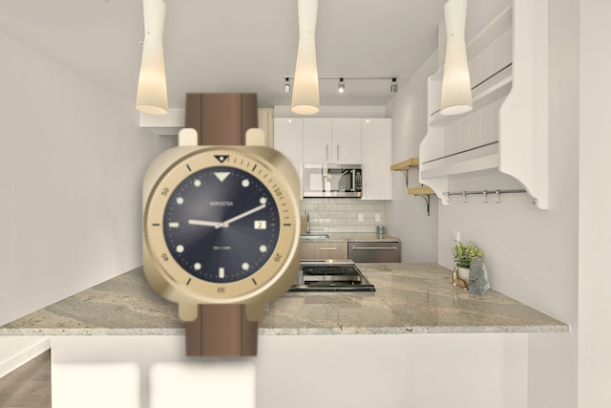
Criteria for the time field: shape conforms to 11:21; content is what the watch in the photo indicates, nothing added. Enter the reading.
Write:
9:11
